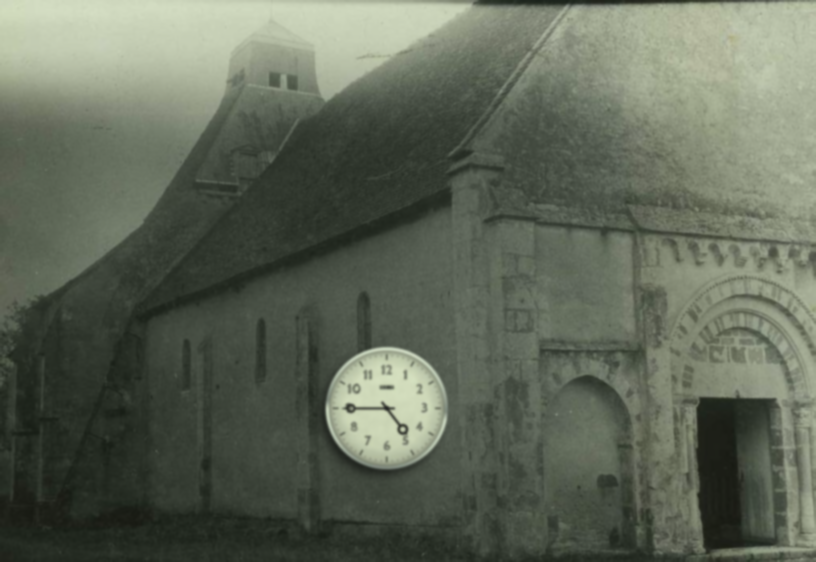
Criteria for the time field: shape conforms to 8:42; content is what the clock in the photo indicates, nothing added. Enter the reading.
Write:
4:45
